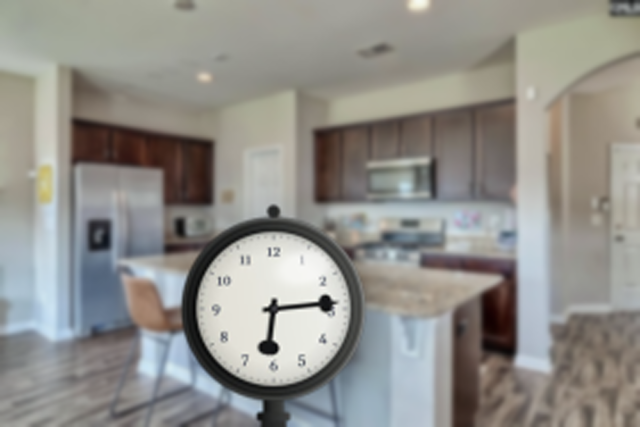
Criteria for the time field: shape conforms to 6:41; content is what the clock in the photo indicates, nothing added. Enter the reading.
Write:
6:14
